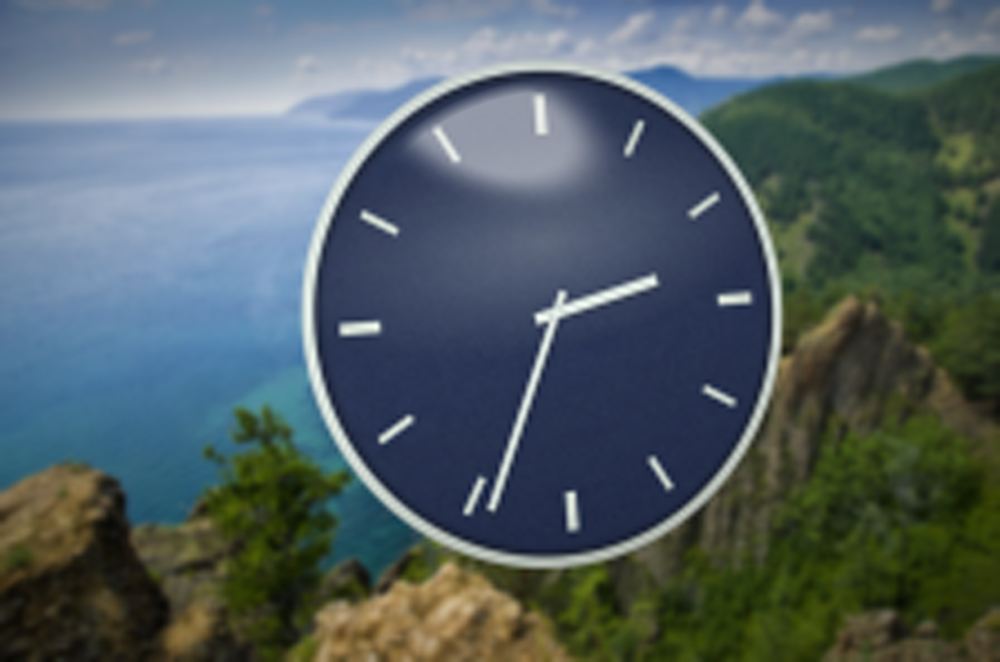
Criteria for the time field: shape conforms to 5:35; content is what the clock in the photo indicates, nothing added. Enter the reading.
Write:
2:34
